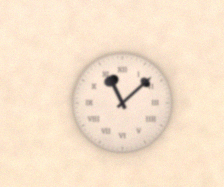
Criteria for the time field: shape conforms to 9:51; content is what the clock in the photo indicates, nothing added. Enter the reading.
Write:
11:08
